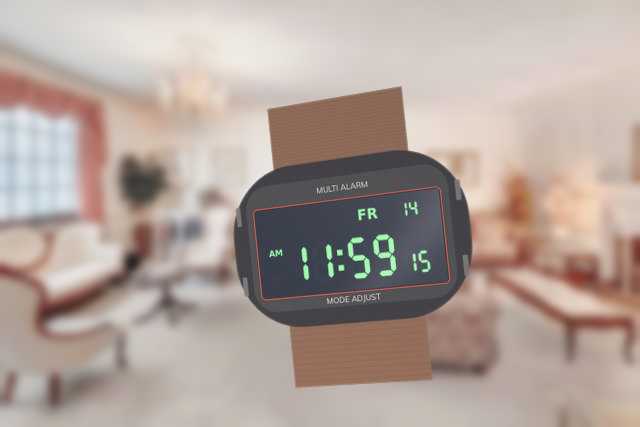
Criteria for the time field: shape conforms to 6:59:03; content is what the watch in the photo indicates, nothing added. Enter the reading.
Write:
11:59:15
